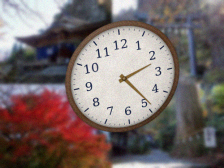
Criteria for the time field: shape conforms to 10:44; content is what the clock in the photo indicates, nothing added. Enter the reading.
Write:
2:24
